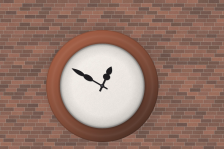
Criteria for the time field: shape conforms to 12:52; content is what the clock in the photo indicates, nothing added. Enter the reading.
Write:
12:50
